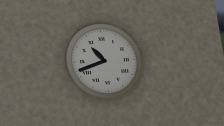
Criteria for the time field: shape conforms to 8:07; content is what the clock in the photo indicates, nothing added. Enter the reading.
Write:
10:42
